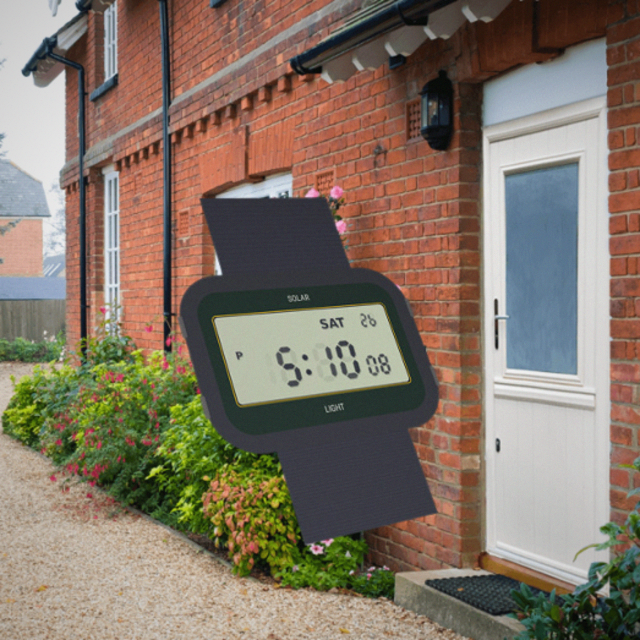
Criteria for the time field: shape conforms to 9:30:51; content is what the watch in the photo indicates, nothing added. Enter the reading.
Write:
5:10:08
